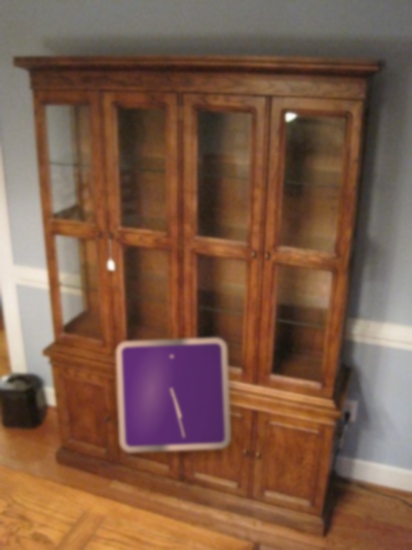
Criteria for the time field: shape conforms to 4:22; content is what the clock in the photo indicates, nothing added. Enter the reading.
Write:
5:28
